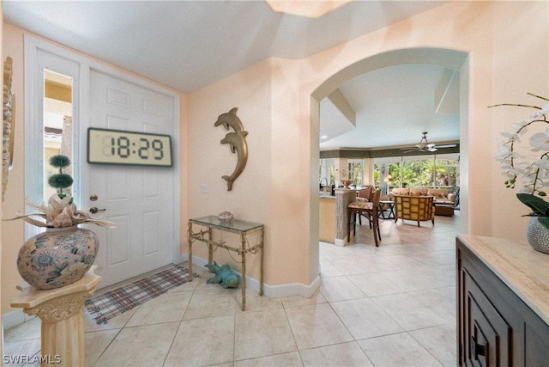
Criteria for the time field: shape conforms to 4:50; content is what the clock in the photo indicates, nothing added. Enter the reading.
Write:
18:29
